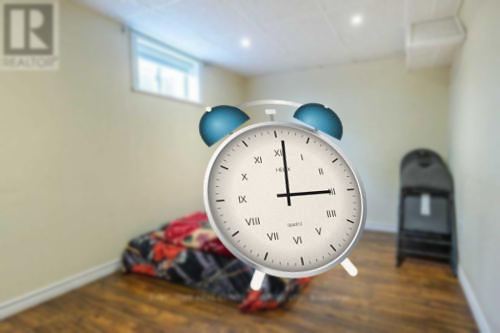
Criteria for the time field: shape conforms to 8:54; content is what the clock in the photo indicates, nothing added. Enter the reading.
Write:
3:01
